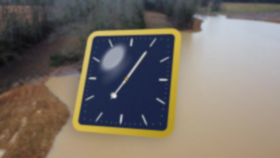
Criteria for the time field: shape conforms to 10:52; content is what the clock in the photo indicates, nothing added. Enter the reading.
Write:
7:05
